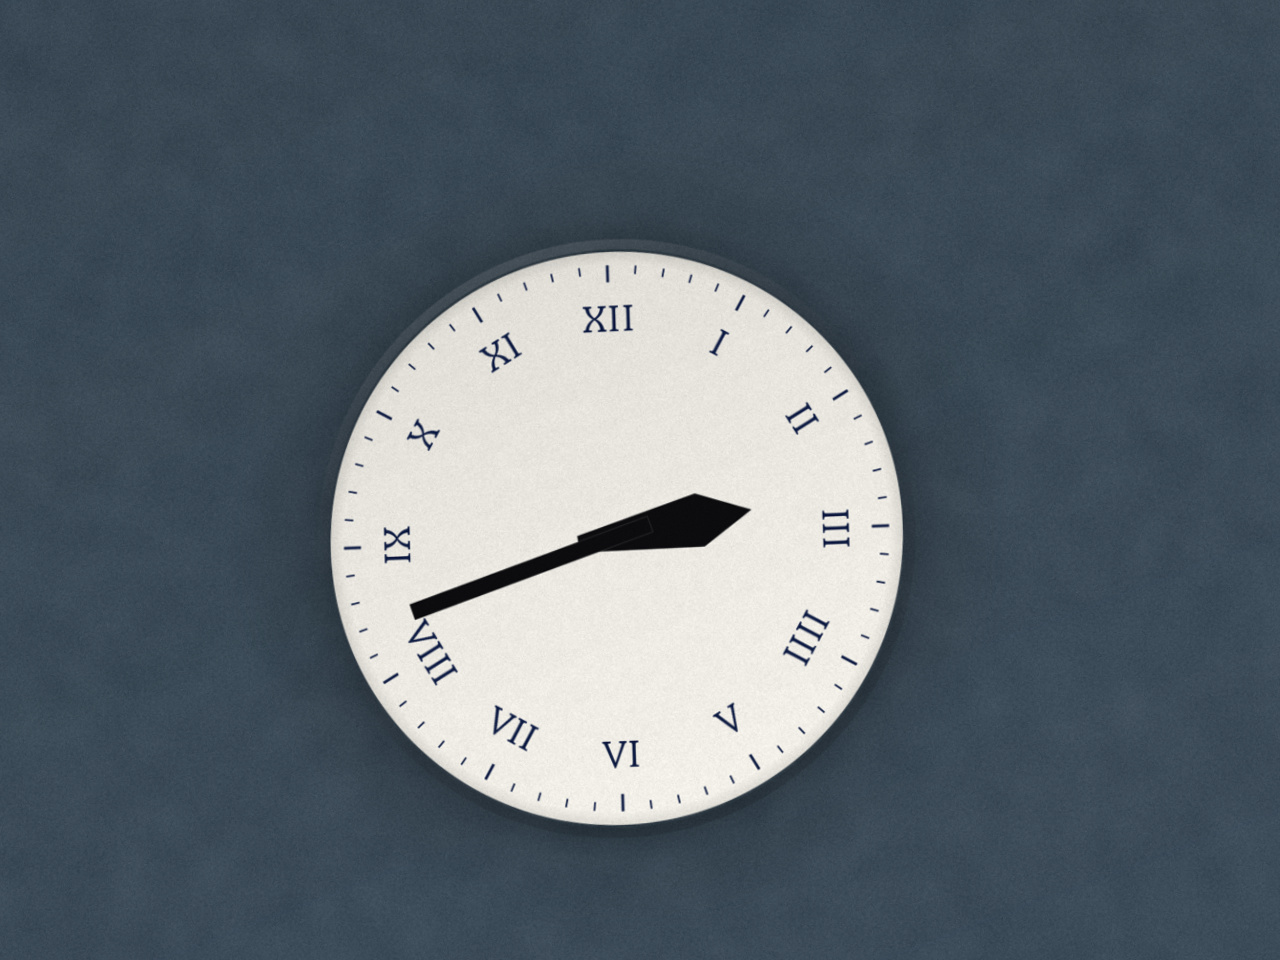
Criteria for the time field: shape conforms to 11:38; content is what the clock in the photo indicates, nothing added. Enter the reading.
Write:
2:42
